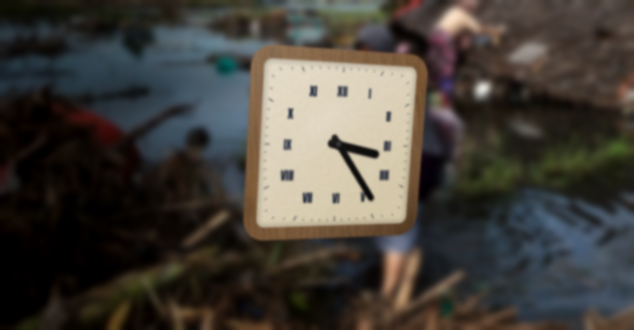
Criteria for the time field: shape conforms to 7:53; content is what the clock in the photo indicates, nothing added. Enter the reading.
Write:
3:24
